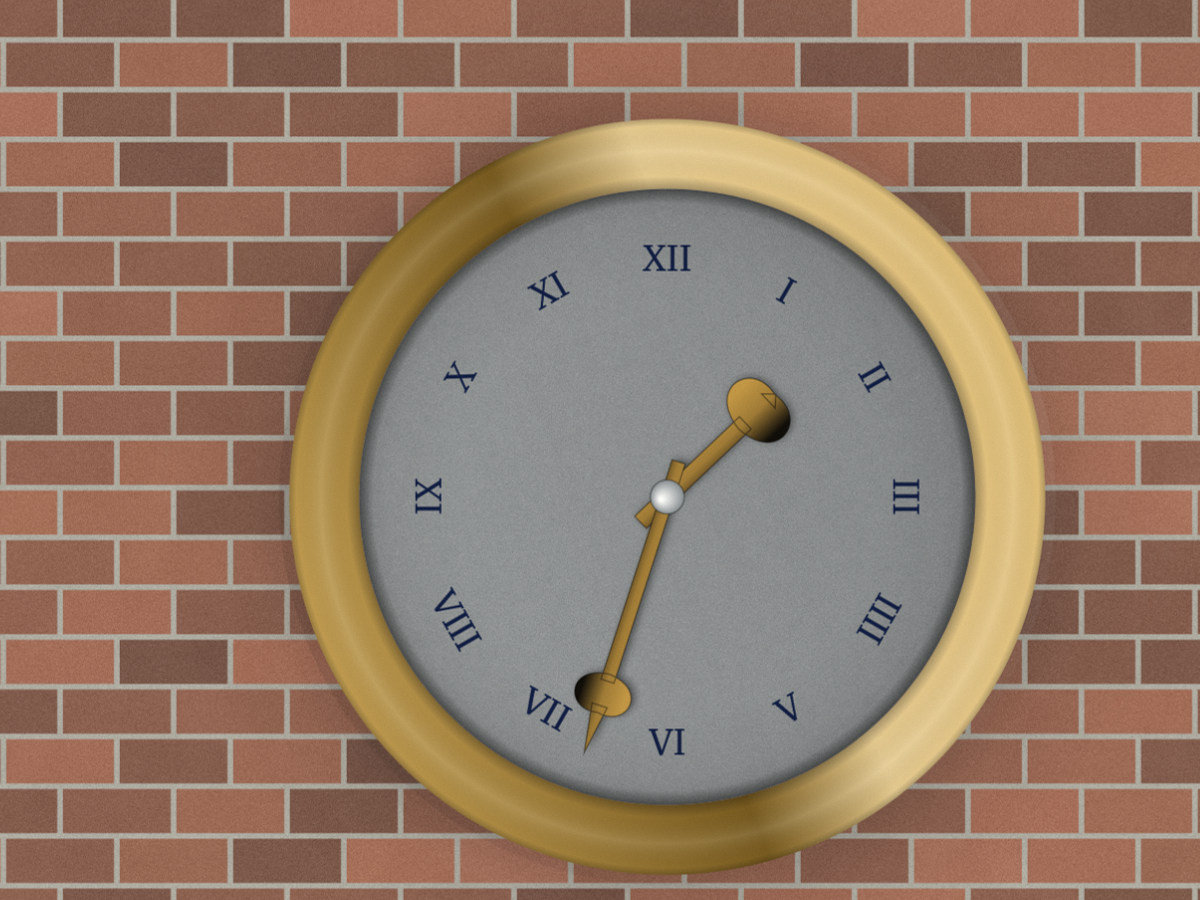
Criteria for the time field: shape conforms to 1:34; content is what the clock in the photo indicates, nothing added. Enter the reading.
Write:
1:33
